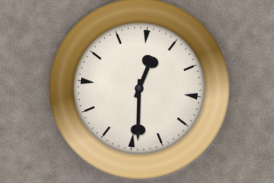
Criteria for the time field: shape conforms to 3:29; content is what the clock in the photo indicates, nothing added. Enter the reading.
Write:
12:29
